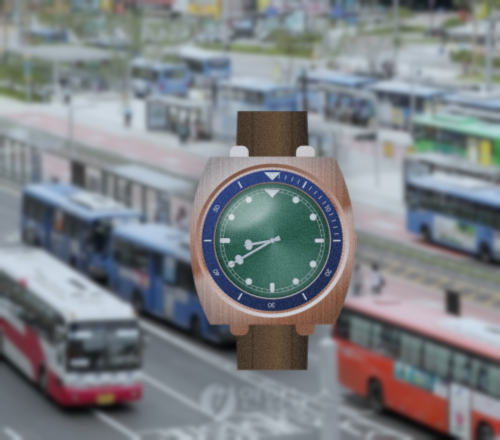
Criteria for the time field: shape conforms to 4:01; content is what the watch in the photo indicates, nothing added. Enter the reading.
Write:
8:40
